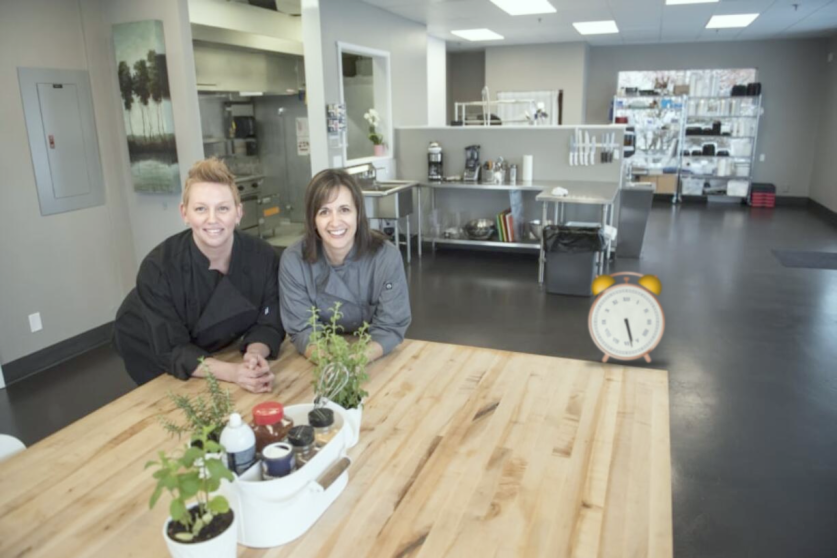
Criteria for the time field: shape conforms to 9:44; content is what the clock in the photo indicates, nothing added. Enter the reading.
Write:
5:28
